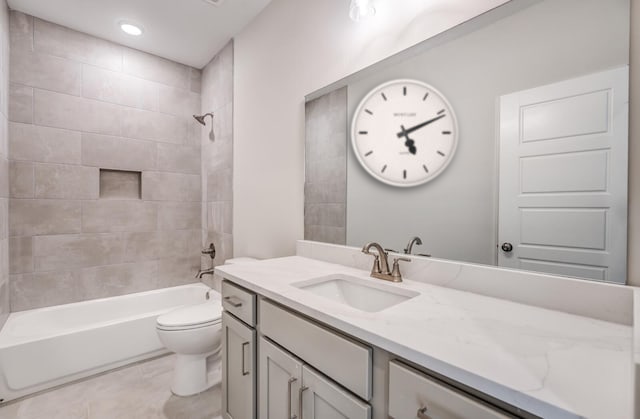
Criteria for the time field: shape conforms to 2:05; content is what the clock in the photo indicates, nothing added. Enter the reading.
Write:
5:11
